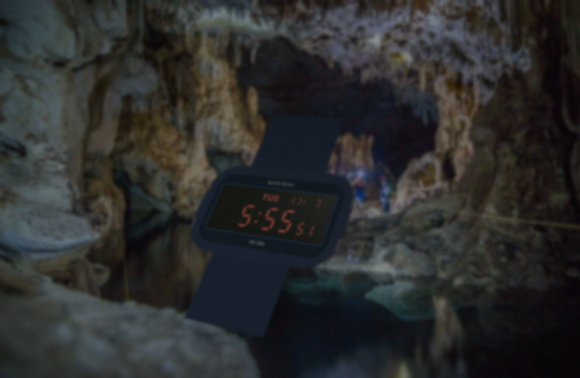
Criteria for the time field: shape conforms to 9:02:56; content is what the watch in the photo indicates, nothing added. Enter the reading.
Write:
5:55:51
